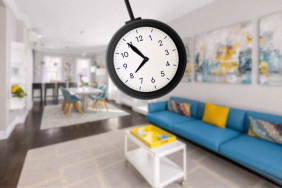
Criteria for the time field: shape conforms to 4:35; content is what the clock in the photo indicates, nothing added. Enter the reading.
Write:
7:55
